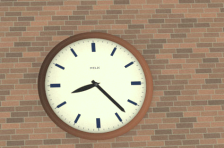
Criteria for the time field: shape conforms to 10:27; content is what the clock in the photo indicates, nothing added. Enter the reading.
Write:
8:23
